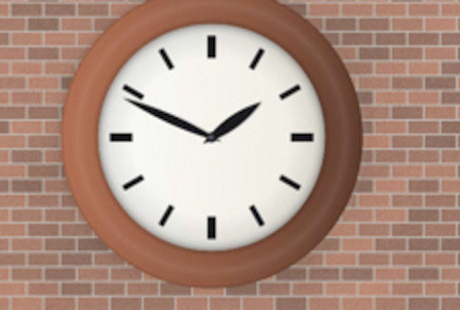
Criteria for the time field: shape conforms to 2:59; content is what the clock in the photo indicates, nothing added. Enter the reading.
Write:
1:49
